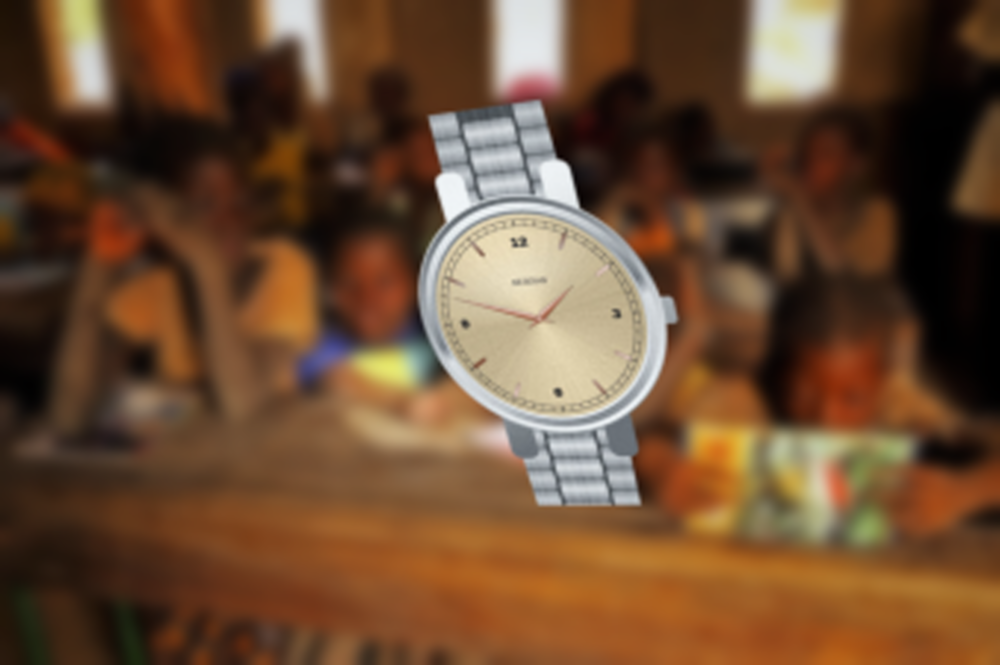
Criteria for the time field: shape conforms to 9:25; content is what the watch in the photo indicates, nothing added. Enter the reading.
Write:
1:48
